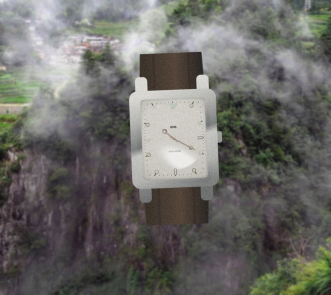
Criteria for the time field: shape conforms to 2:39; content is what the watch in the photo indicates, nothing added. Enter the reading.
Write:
10:20
